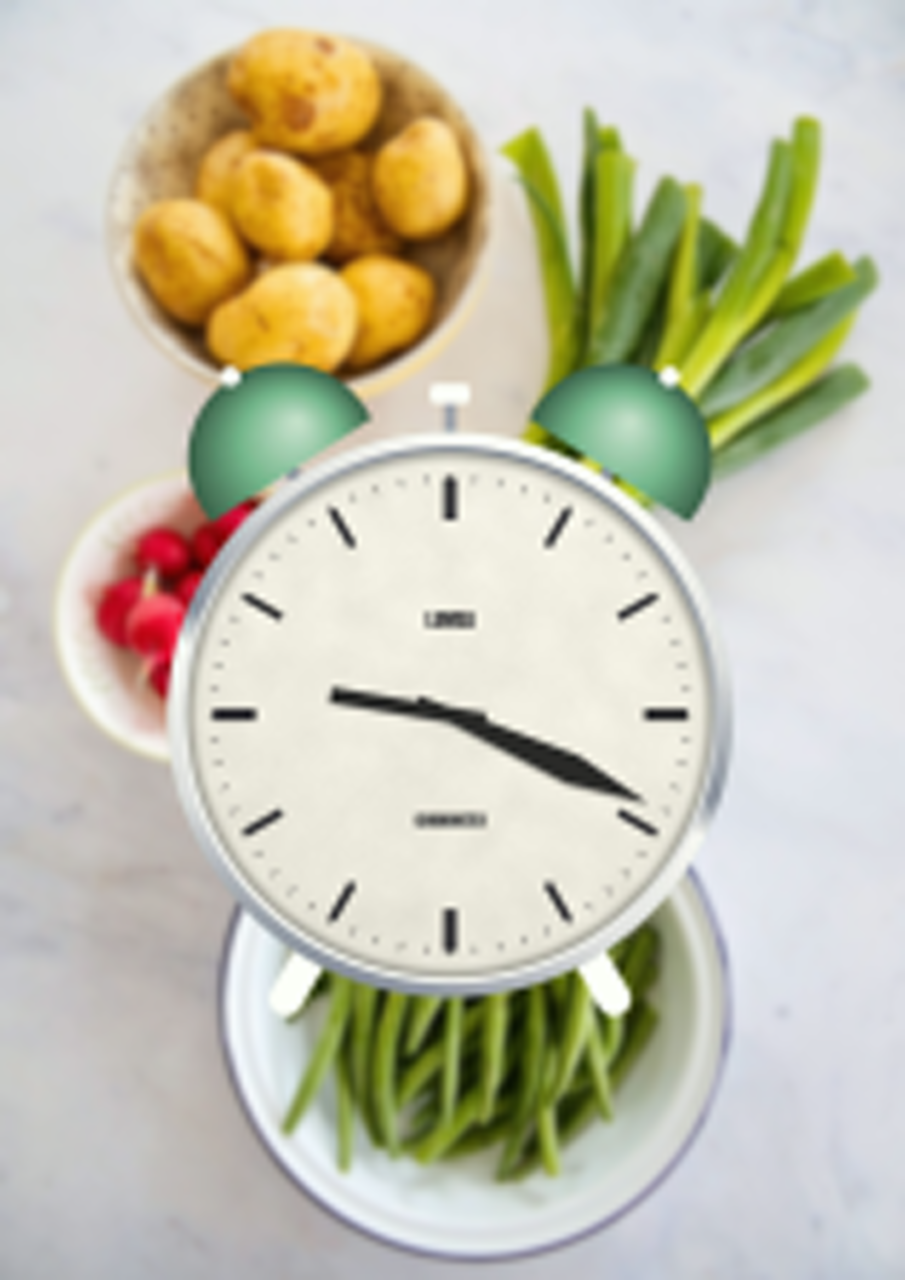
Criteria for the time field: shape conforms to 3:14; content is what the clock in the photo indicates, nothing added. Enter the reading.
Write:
9:19
